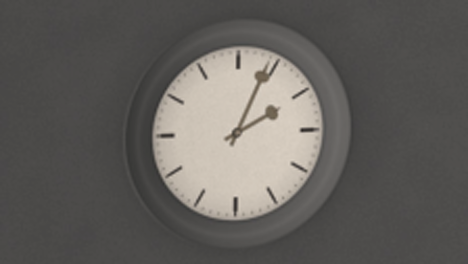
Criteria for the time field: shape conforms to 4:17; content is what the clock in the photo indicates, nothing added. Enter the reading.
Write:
2:04
